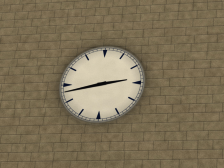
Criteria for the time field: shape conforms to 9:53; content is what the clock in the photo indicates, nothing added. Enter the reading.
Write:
2:43
